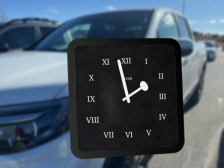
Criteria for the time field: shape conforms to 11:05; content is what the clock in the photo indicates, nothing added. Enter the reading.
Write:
1:58
